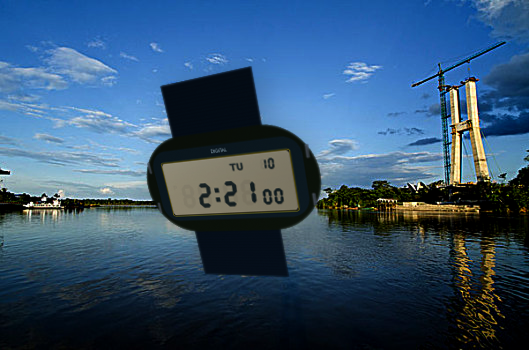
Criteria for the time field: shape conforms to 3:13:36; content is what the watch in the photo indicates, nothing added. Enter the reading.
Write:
2:21:00
